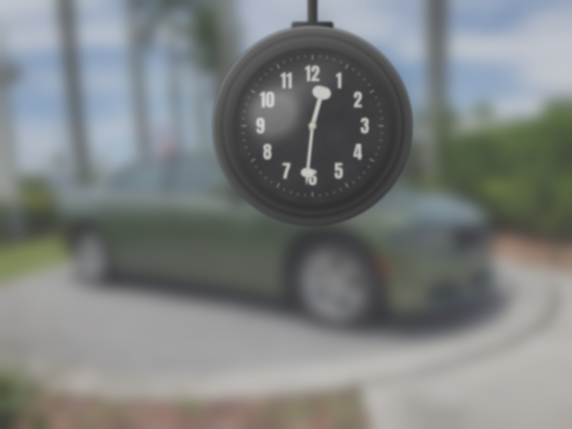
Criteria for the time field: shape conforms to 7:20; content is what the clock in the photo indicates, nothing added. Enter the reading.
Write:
12:31
